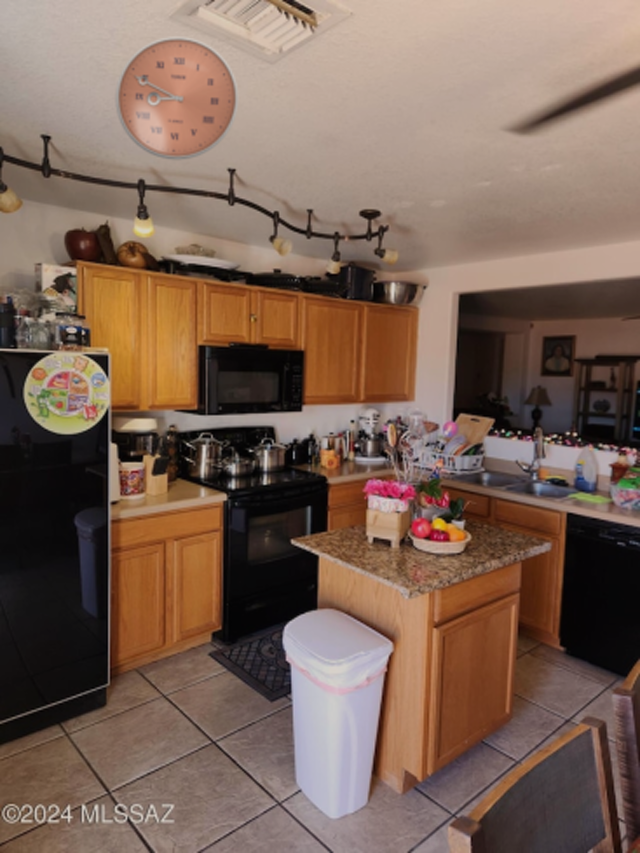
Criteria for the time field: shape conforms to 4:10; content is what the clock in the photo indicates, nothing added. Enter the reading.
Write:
8:49
